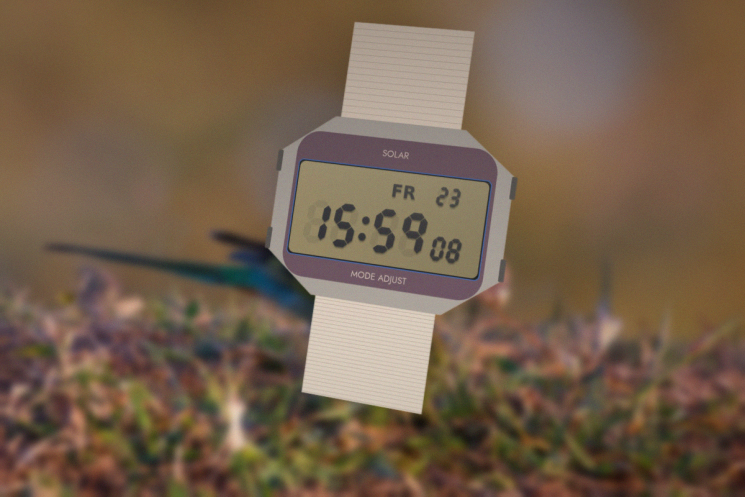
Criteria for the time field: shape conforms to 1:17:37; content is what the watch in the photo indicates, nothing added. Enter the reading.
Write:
15:59:08
